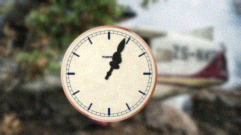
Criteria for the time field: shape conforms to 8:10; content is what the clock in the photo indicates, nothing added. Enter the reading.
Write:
1:04
